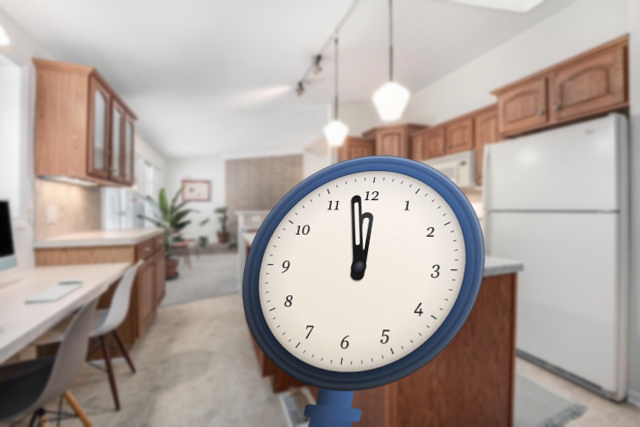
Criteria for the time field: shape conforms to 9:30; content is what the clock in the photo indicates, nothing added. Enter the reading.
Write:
11:58
